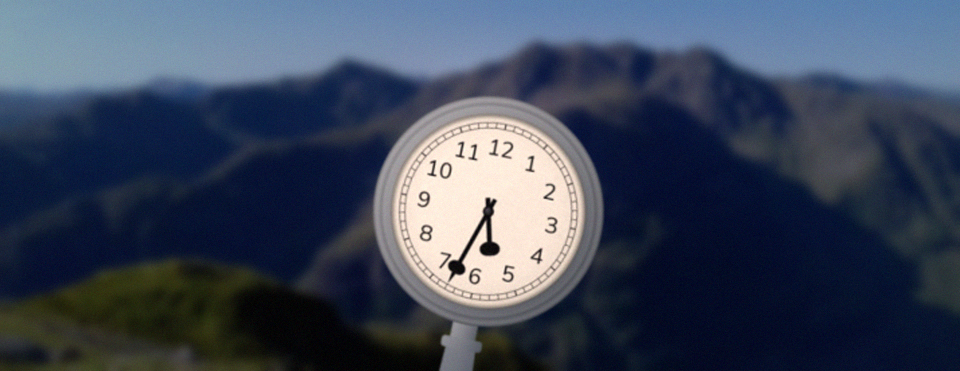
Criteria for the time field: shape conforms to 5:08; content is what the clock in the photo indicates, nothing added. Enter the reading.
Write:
5:33
